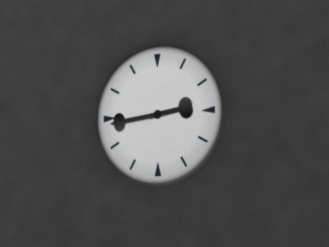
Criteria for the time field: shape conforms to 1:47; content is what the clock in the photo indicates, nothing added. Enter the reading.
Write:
2:44
